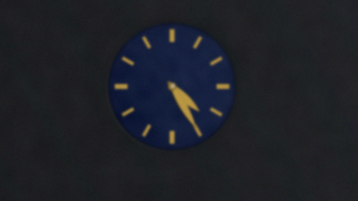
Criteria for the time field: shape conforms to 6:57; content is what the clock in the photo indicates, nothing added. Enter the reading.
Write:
4:25
